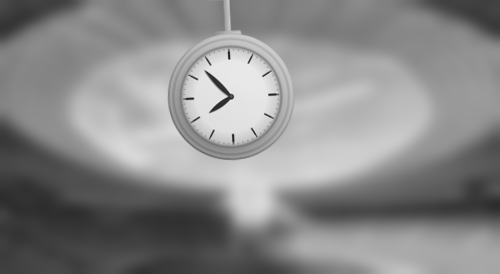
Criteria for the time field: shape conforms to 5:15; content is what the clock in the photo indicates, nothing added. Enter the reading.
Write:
7:53
